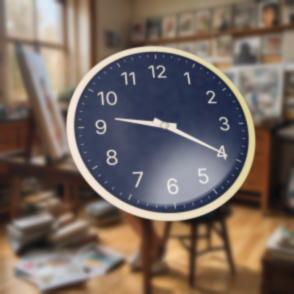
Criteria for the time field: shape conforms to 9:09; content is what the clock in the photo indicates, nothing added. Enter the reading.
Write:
9:20
